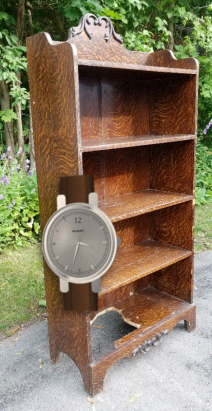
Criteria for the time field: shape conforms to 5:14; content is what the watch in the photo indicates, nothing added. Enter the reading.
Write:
3:33
